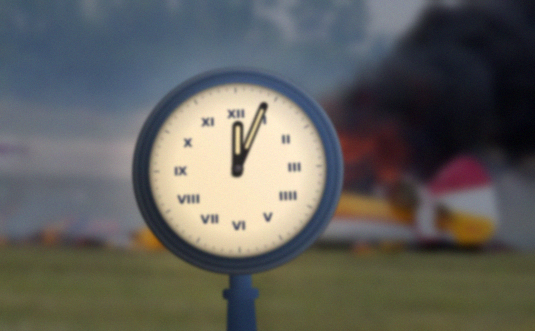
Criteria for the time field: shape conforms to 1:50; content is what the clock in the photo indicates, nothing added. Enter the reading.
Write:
12:04
